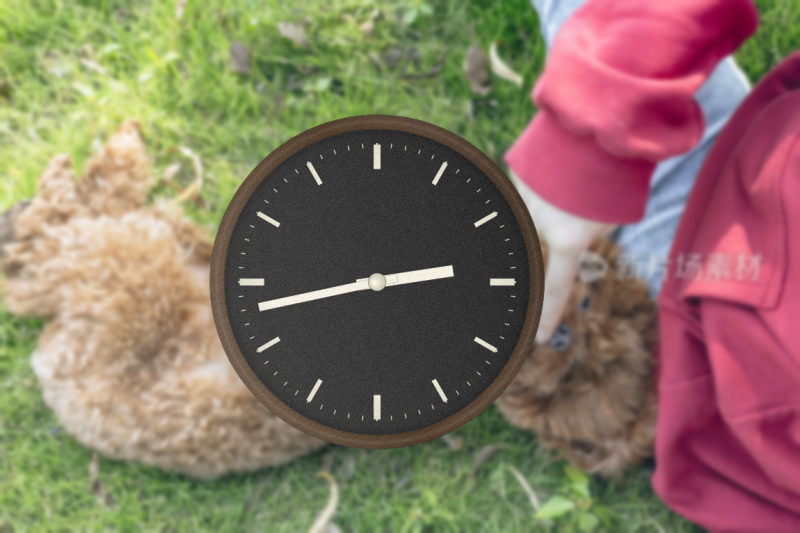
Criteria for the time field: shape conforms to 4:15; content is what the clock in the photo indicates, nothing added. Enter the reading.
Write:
2:43
